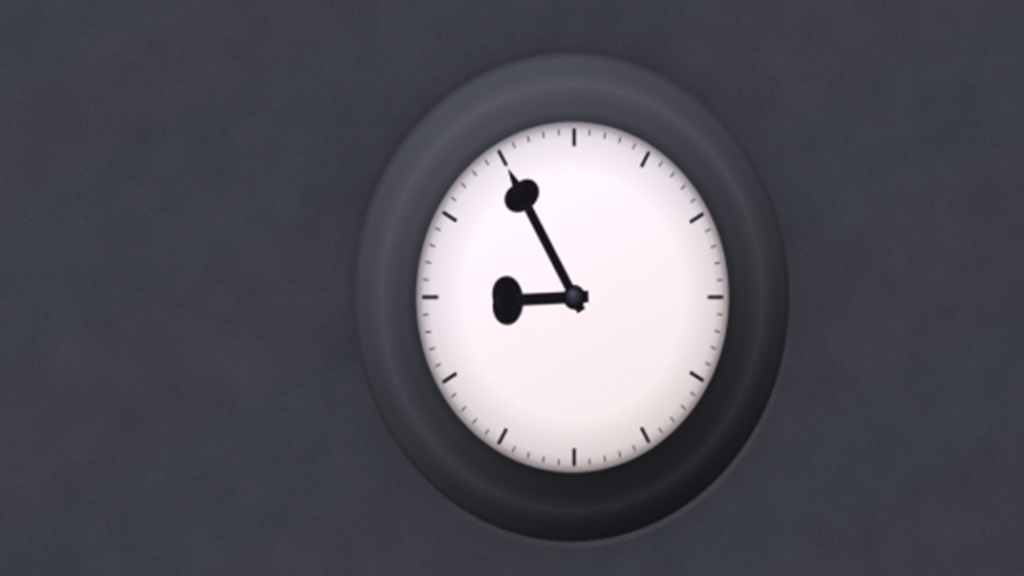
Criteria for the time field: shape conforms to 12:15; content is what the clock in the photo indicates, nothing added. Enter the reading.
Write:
8:55
